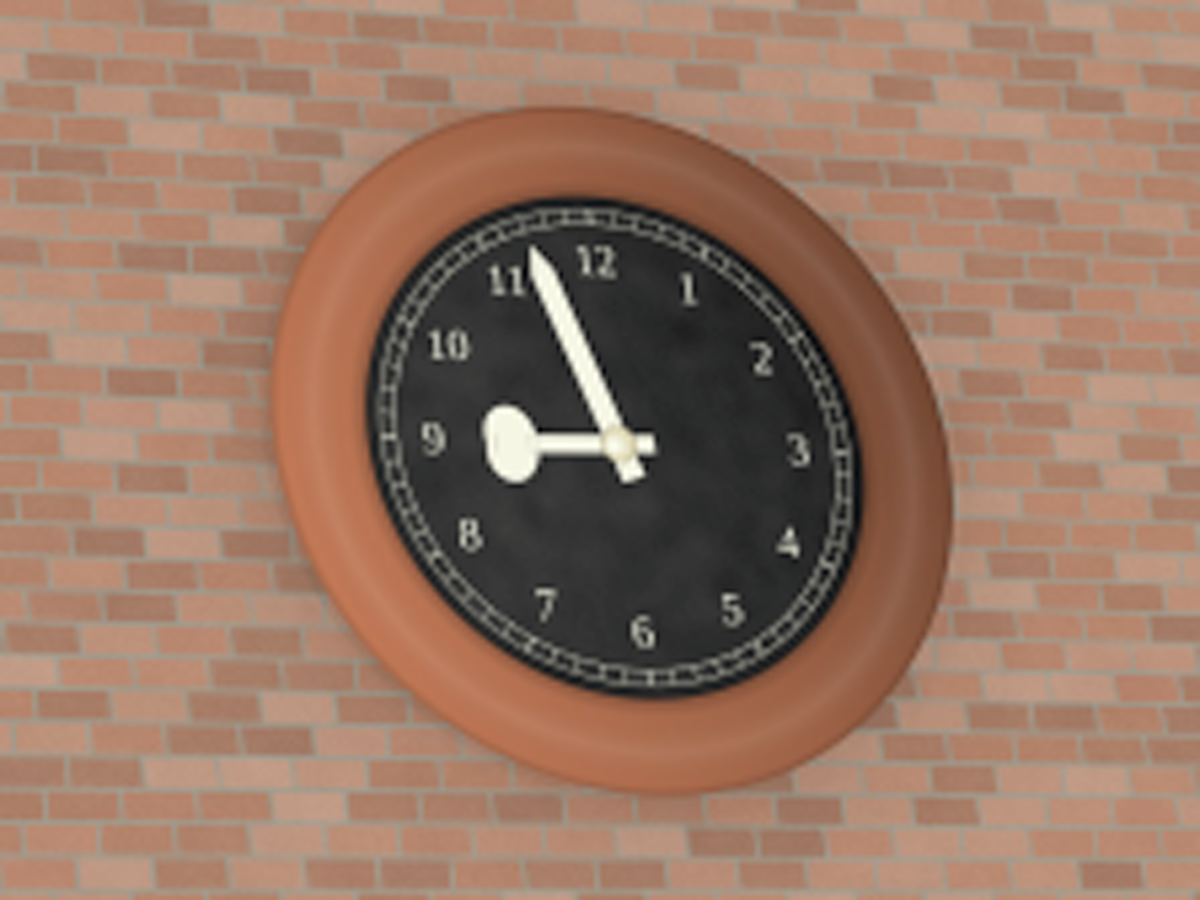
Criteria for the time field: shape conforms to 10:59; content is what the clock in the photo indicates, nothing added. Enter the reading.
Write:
8:57
